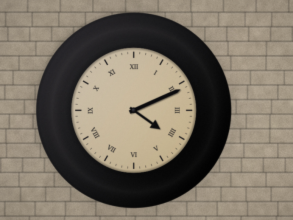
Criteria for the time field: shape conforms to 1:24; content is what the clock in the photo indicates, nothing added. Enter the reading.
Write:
4:11
